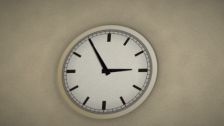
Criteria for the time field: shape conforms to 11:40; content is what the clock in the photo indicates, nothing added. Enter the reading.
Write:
2:55
